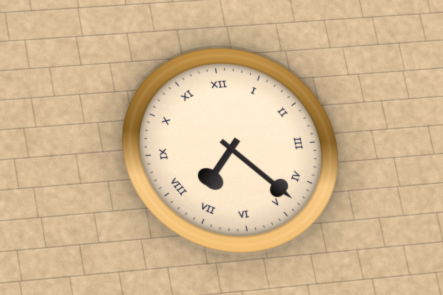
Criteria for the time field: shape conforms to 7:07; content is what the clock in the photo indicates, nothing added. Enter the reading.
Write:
7:23
